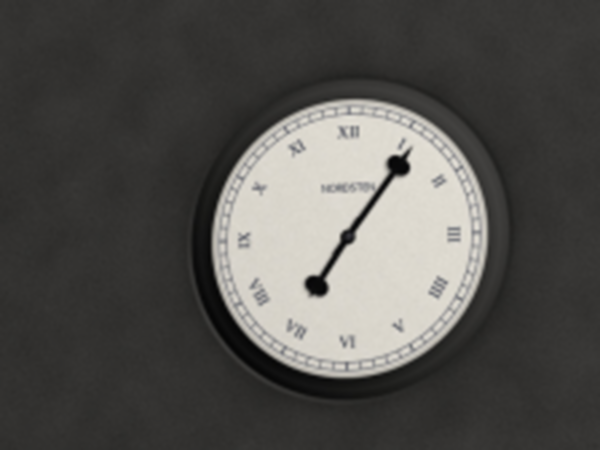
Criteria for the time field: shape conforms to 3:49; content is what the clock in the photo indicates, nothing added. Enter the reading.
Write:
7:06
